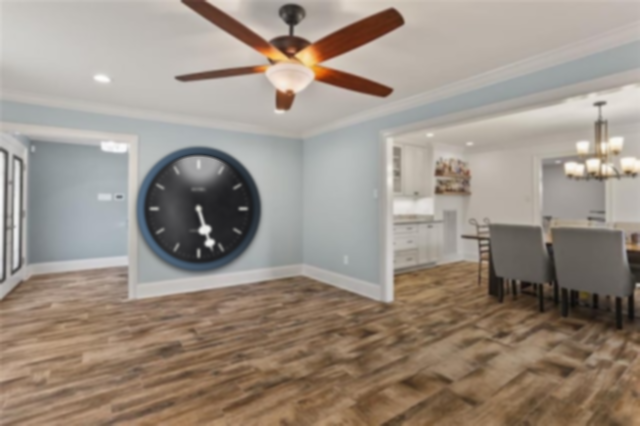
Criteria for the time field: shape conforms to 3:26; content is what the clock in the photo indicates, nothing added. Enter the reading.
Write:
5:27
